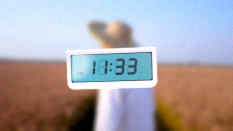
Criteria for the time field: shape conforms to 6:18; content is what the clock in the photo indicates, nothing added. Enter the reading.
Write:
11:33
